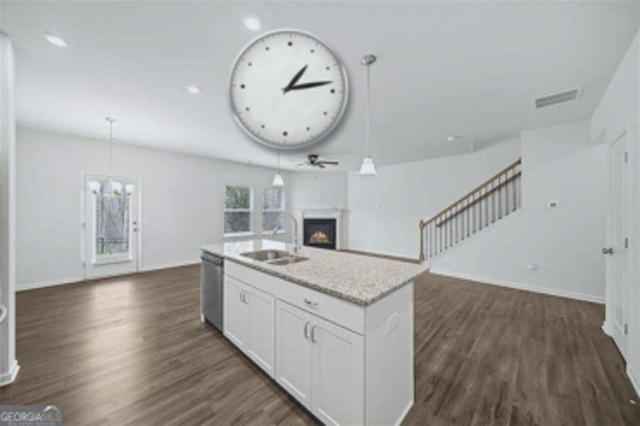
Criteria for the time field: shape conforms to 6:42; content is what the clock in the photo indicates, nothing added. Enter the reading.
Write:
1:13
